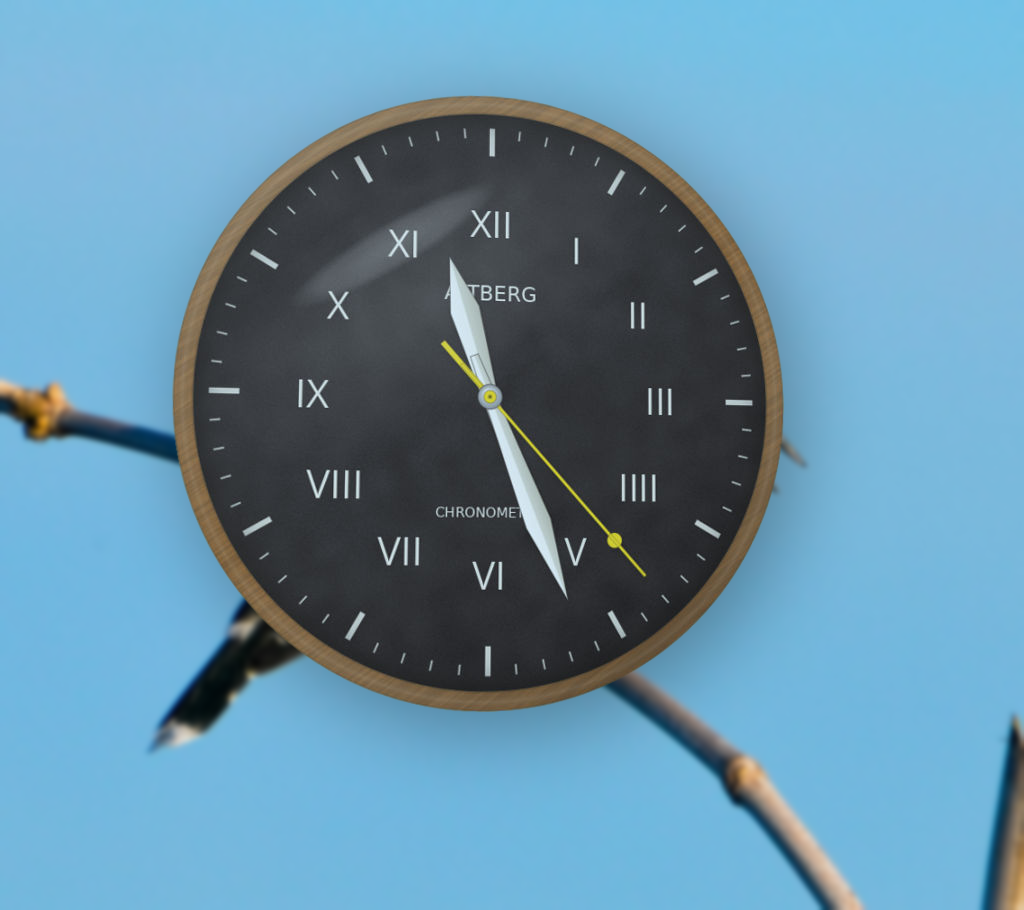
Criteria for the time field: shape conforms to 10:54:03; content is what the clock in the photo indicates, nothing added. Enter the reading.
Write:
11:26:23
